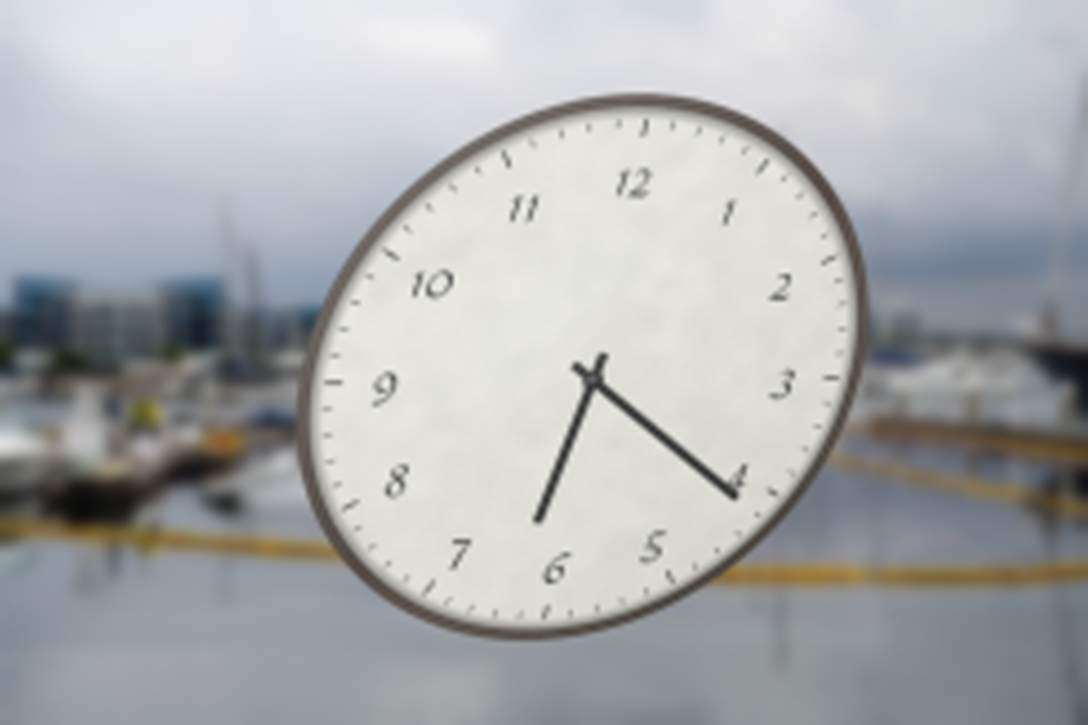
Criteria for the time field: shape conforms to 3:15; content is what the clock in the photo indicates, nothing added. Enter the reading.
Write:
6:21
